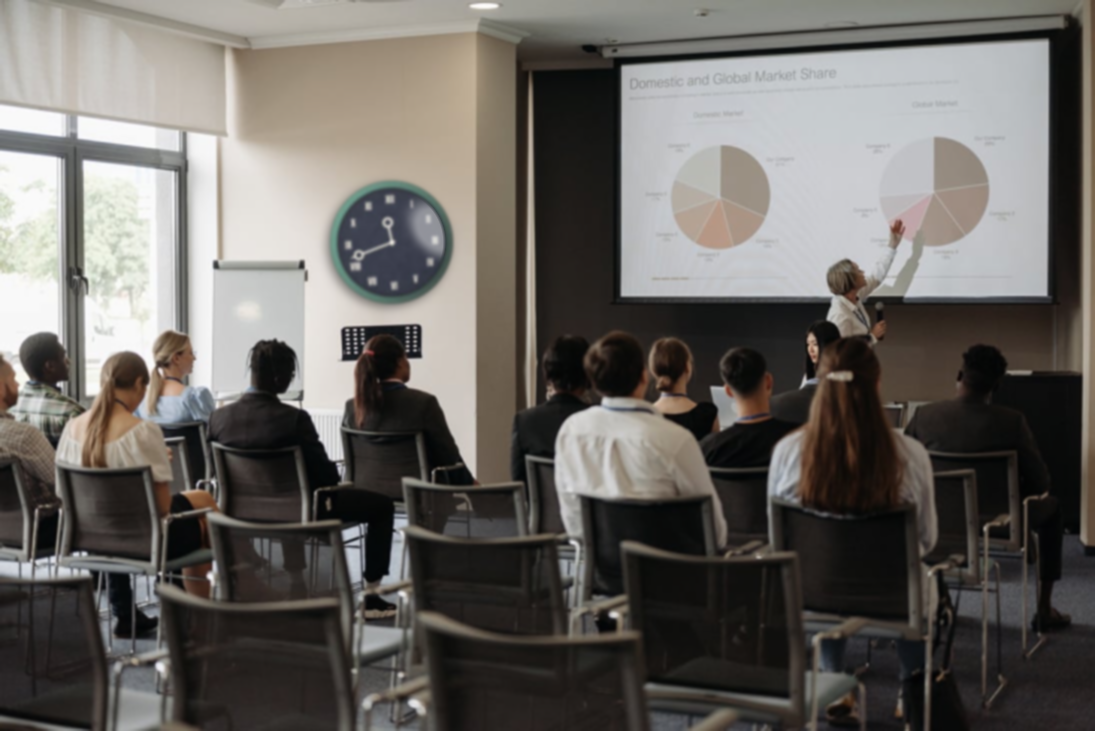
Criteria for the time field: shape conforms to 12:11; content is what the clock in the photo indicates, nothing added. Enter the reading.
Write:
11:42
